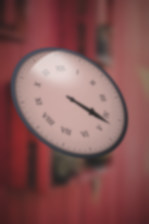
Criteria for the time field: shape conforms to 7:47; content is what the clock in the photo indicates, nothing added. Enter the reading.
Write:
4:22
